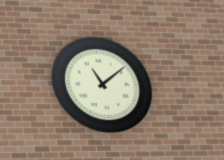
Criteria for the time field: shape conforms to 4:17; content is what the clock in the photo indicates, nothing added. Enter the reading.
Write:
11:09
